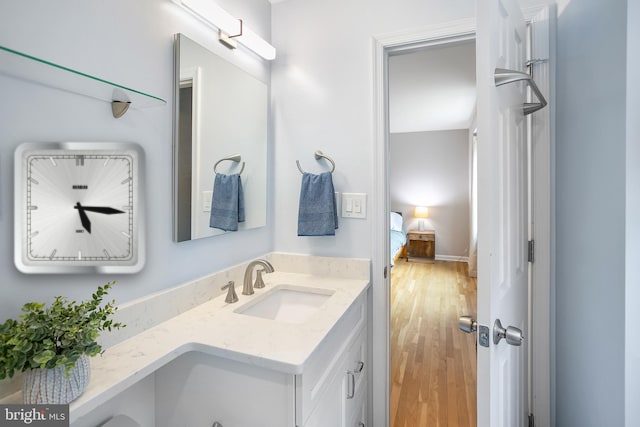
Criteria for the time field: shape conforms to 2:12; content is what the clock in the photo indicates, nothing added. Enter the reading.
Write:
5:16
